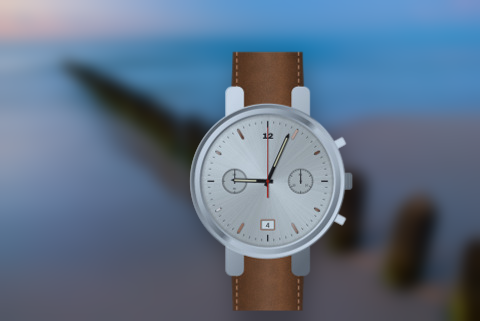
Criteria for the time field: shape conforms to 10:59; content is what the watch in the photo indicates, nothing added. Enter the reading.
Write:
9:04
